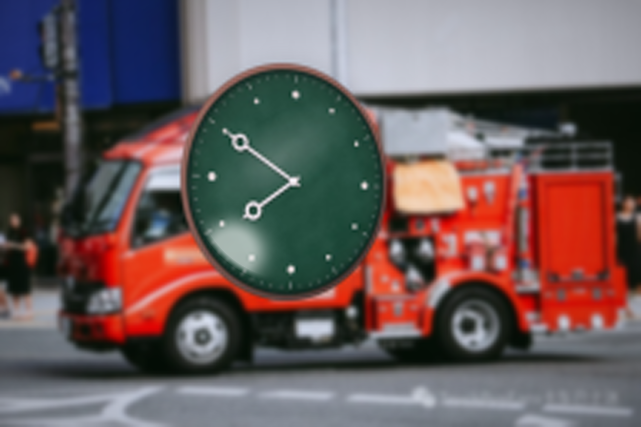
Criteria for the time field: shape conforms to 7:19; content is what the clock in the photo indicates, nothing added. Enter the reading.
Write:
7:50
